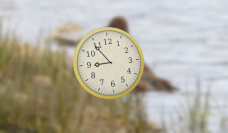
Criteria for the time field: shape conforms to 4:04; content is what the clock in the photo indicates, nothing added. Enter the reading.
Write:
8:54
